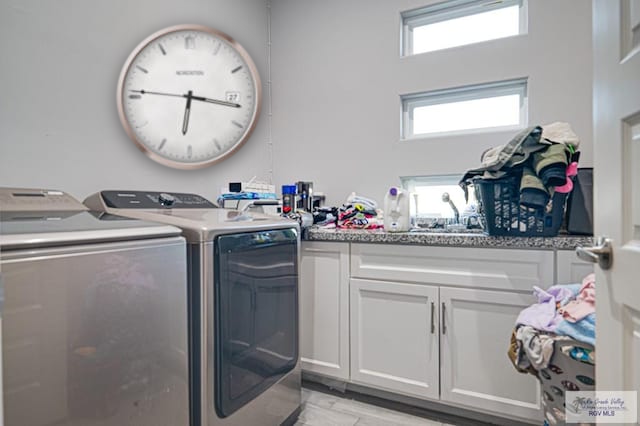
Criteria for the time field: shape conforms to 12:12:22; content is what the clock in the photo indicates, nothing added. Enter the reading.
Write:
6:16:46
